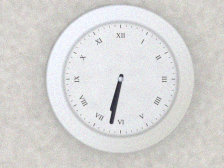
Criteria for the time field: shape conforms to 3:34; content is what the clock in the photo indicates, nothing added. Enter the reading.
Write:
6:32
